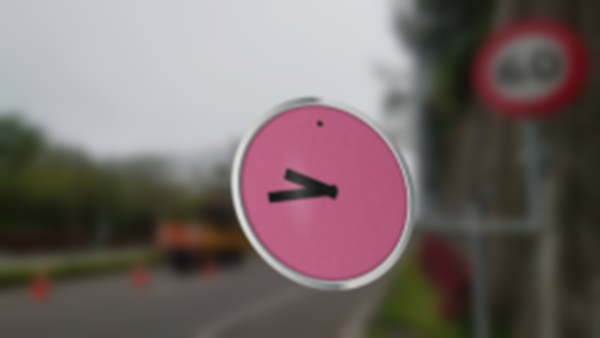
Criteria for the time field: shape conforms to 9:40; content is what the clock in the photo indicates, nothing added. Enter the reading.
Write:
9:44
